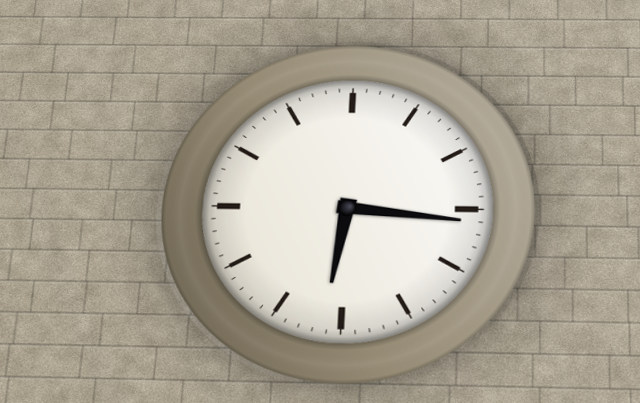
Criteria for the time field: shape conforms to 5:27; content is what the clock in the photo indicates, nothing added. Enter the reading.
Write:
6:16
